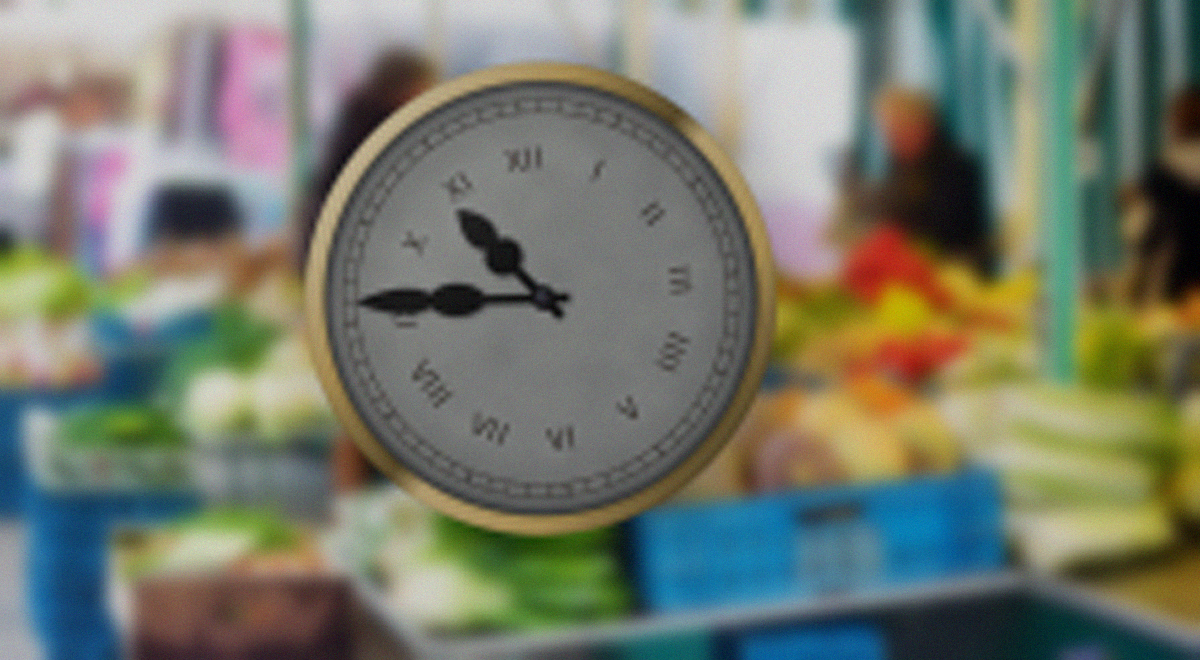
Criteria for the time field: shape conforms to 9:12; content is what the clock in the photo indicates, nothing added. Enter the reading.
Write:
10:46
